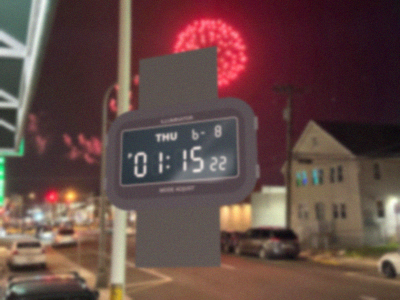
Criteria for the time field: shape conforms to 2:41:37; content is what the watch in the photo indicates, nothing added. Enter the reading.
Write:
1:15:22
